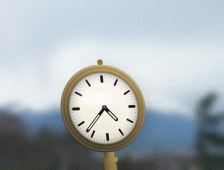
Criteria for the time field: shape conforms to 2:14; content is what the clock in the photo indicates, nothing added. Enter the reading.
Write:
4:37
